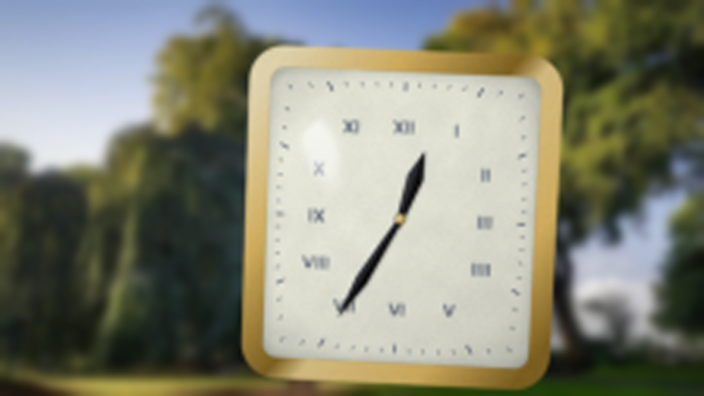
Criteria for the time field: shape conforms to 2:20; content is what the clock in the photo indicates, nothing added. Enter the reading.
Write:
12:35
